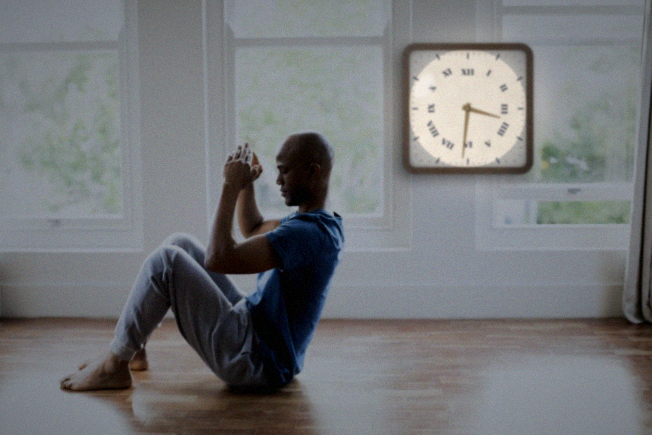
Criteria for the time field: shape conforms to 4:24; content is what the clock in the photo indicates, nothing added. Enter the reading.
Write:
3:31
